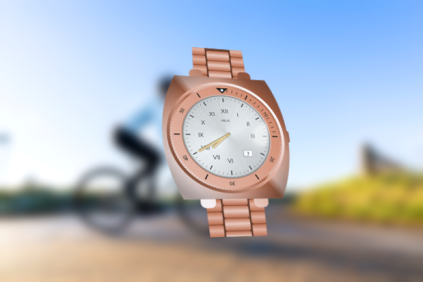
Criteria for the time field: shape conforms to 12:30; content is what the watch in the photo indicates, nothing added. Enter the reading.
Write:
7:40
